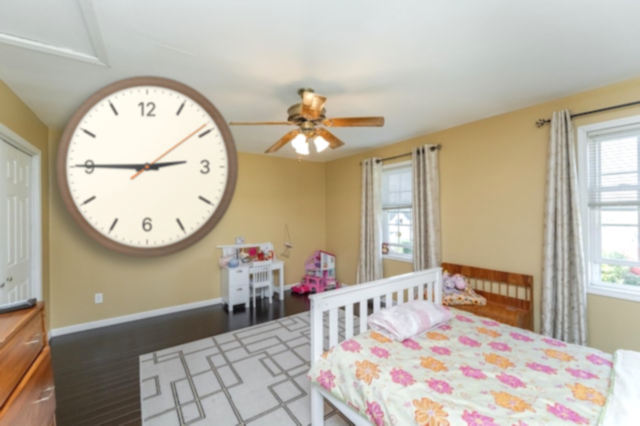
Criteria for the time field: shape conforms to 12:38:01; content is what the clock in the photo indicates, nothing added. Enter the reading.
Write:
2:45:09
